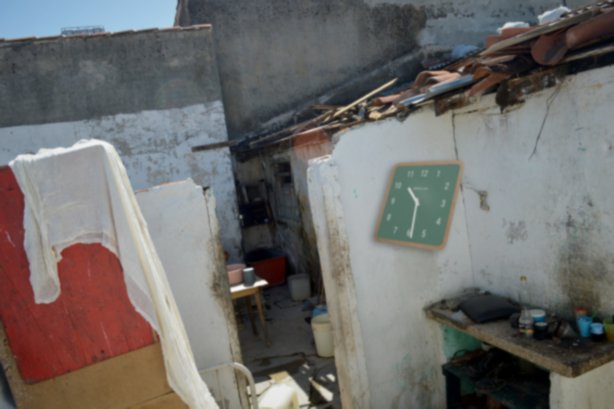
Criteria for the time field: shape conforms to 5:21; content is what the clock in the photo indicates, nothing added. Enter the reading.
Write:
10:29
